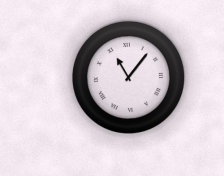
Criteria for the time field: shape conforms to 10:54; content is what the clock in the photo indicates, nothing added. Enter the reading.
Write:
11:07
